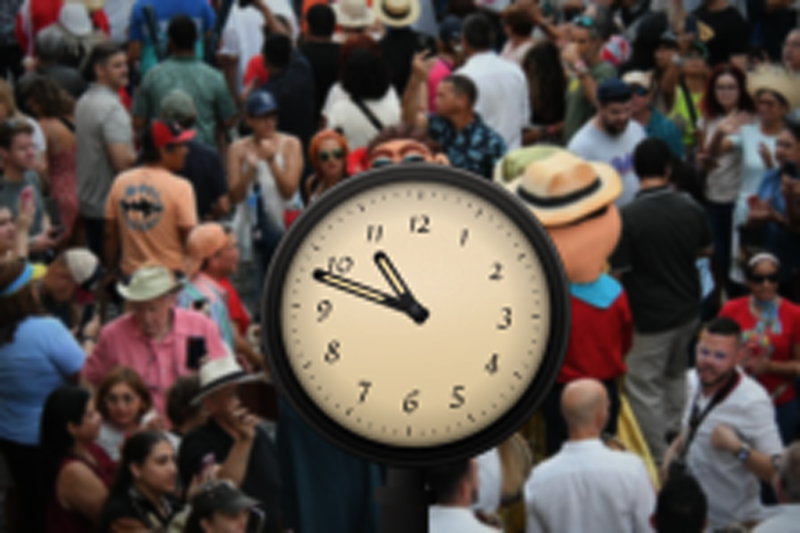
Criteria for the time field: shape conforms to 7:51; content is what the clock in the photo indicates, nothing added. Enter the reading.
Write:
10:48
